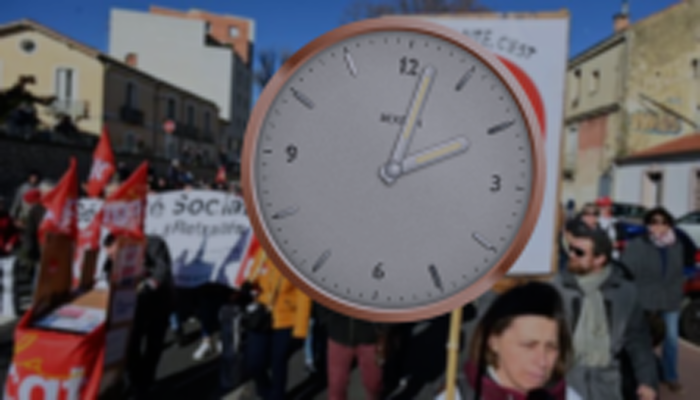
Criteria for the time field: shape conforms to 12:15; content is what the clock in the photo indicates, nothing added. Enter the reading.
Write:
2:02
